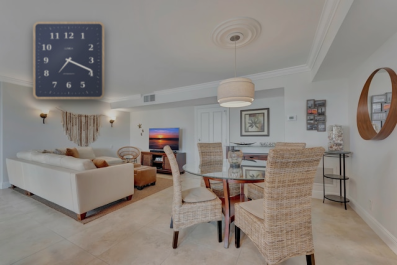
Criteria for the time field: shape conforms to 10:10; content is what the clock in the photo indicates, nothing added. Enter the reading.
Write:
7:19
